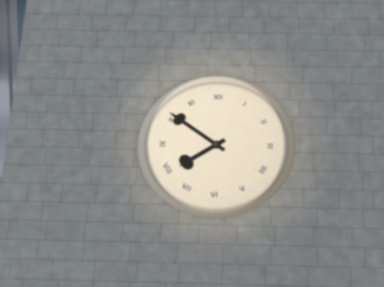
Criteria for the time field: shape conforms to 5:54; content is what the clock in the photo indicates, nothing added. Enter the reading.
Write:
7:51
